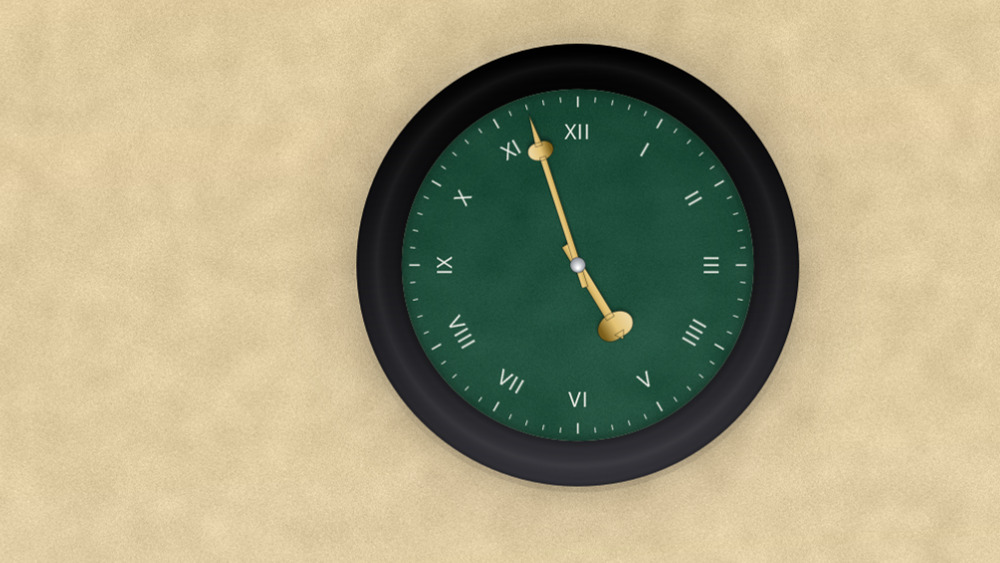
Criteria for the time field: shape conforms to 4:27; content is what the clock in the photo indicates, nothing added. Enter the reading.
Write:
4:57
